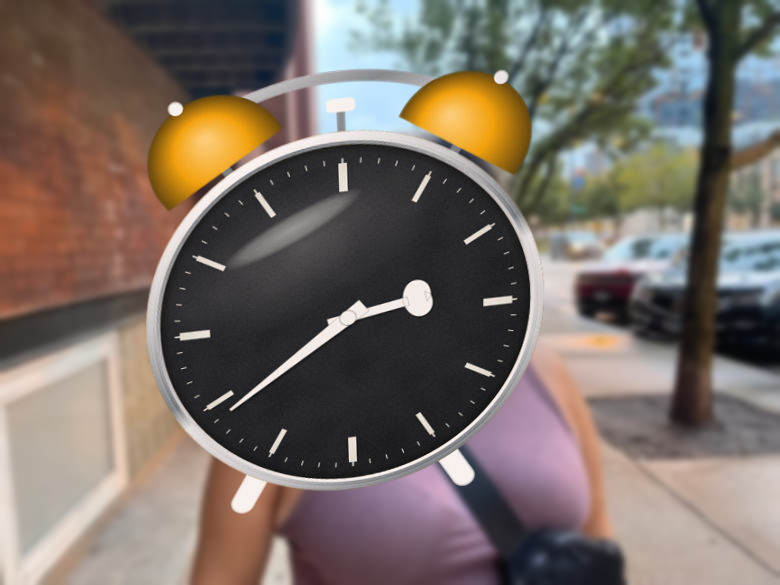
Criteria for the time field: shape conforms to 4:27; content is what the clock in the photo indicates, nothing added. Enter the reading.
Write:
2:39
